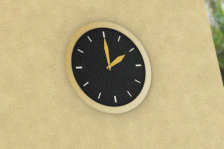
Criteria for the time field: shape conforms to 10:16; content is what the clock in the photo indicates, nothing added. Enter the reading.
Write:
2:00
